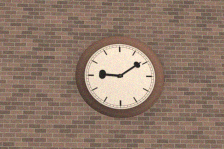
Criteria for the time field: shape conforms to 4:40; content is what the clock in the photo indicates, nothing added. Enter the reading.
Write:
9:09
